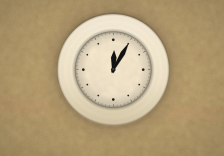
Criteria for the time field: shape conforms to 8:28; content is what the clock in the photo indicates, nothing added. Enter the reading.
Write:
12:05
